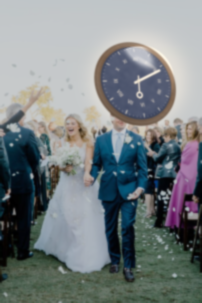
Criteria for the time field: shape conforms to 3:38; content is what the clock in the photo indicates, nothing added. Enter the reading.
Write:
6:11
